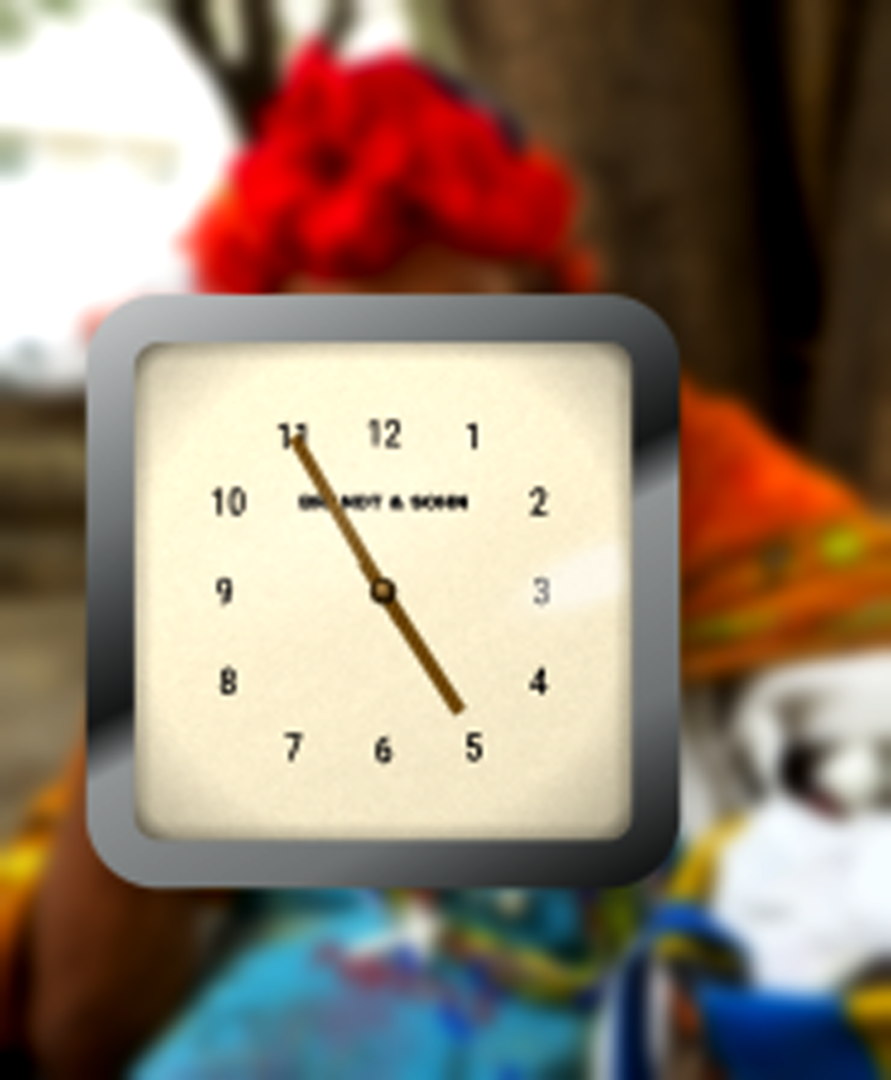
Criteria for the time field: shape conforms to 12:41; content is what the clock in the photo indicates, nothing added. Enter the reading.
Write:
4:55
